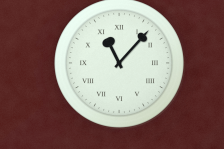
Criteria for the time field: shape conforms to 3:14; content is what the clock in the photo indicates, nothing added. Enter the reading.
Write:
11:07
